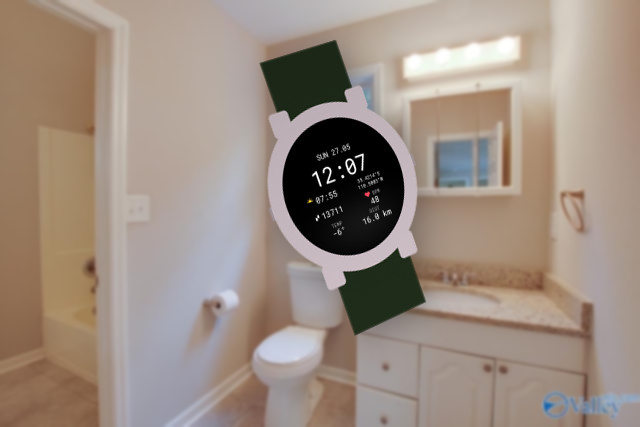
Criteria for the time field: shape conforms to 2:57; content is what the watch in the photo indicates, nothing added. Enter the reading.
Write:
12:07
